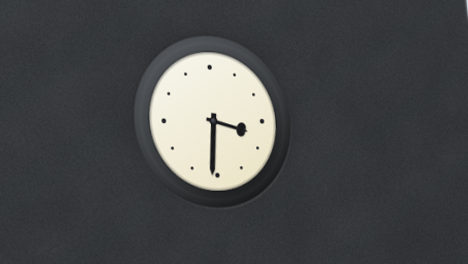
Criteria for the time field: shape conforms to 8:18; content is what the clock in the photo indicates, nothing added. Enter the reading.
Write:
3:31
